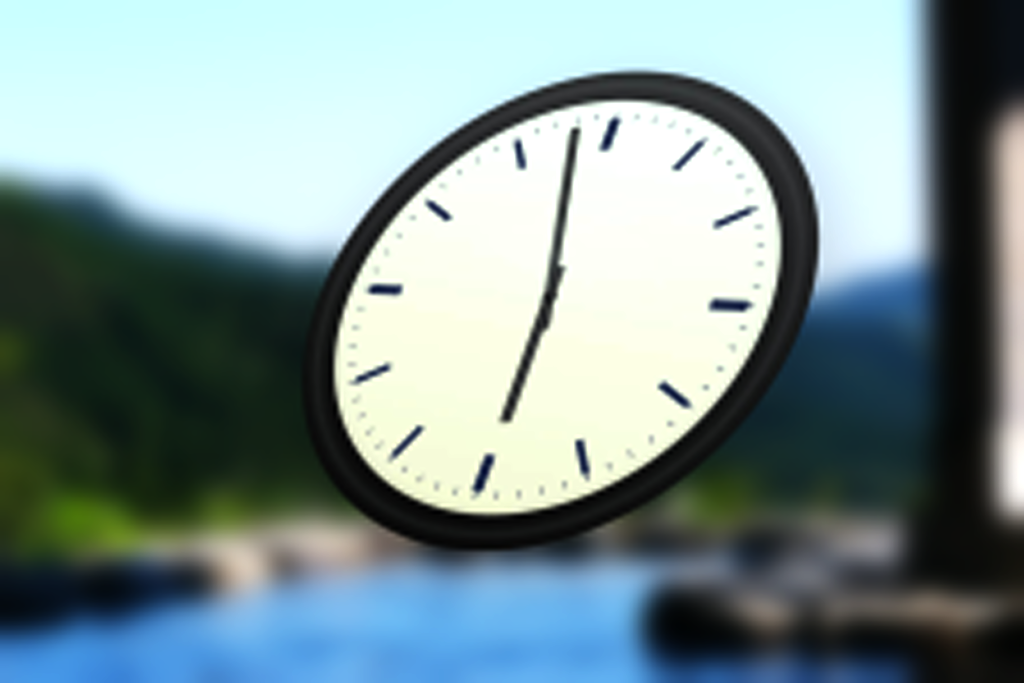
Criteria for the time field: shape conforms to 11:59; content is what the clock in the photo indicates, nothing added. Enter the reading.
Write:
5:58
